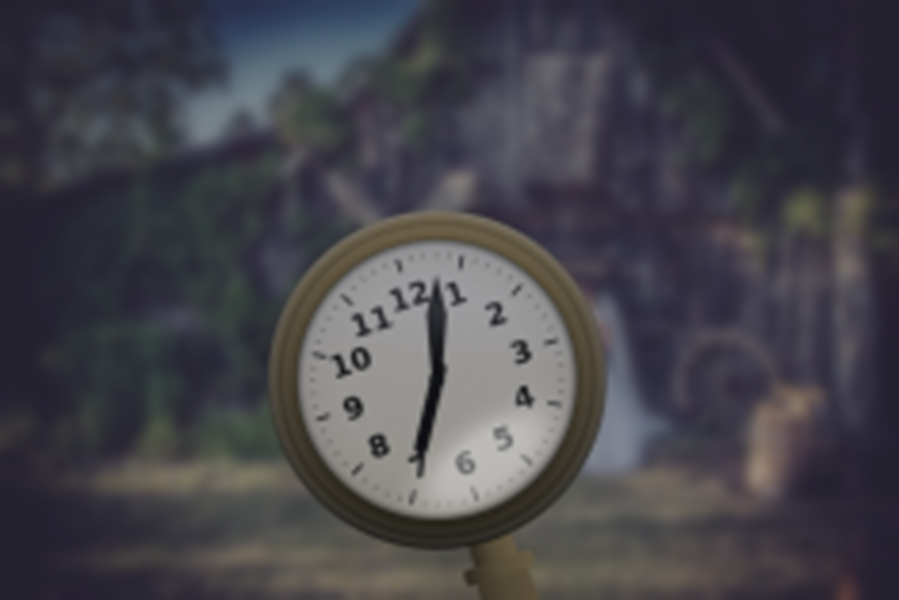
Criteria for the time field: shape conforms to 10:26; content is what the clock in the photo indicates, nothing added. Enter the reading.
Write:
7:03
